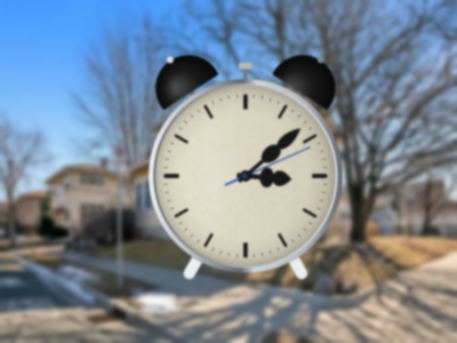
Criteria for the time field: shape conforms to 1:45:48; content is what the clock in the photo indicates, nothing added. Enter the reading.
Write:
3:08:11
